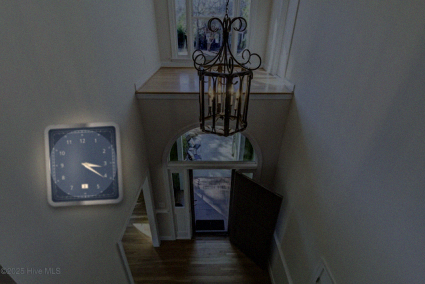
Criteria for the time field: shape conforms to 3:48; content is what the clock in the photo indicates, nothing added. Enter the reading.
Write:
3:21
